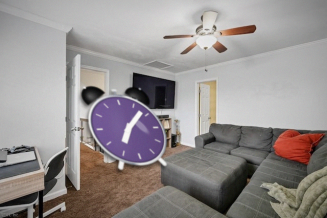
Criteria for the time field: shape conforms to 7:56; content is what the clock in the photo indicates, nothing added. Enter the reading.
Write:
7:08
